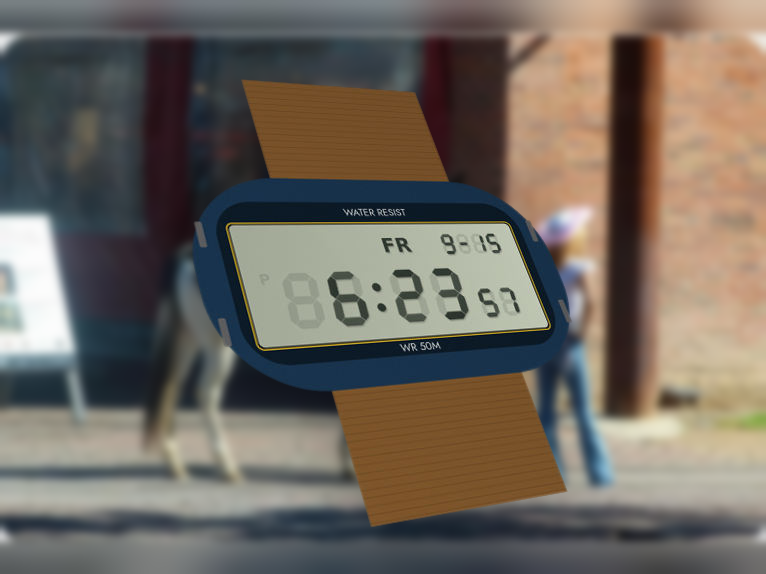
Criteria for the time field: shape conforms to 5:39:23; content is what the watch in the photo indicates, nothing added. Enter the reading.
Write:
6:23:57
